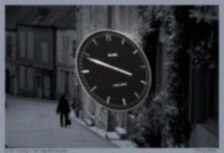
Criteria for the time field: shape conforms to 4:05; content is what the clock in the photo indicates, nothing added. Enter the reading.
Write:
3:49
